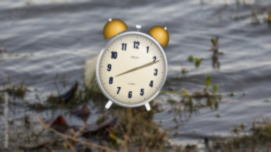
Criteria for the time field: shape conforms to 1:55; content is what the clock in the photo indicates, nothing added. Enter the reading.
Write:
8:11
